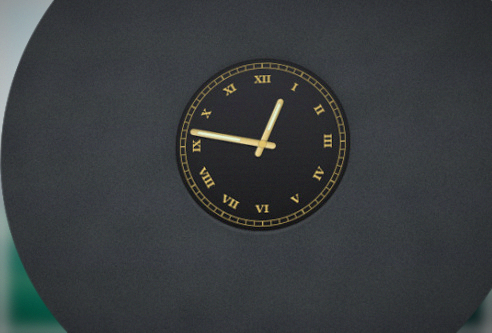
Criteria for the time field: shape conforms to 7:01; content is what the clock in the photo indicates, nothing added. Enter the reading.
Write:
12:47
